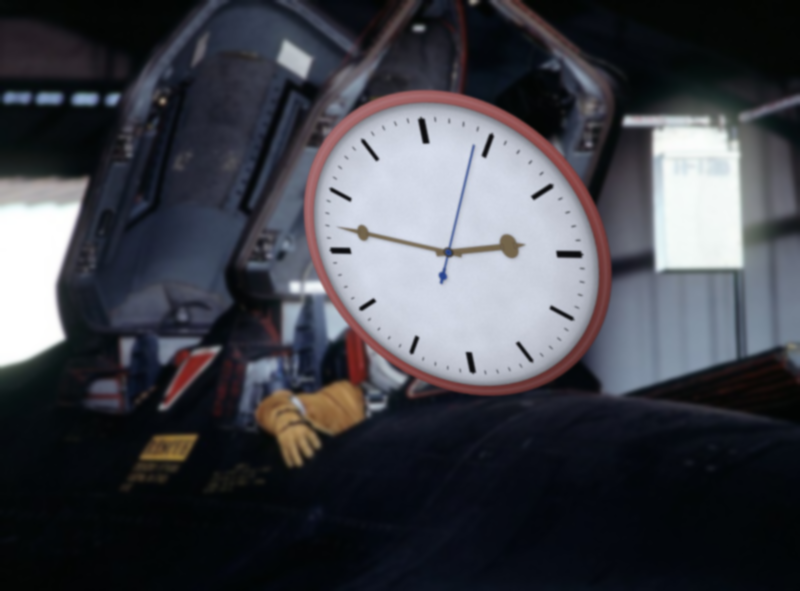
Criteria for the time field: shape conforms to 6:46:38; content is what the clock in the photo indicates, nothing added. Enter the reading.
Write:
2:47:04
